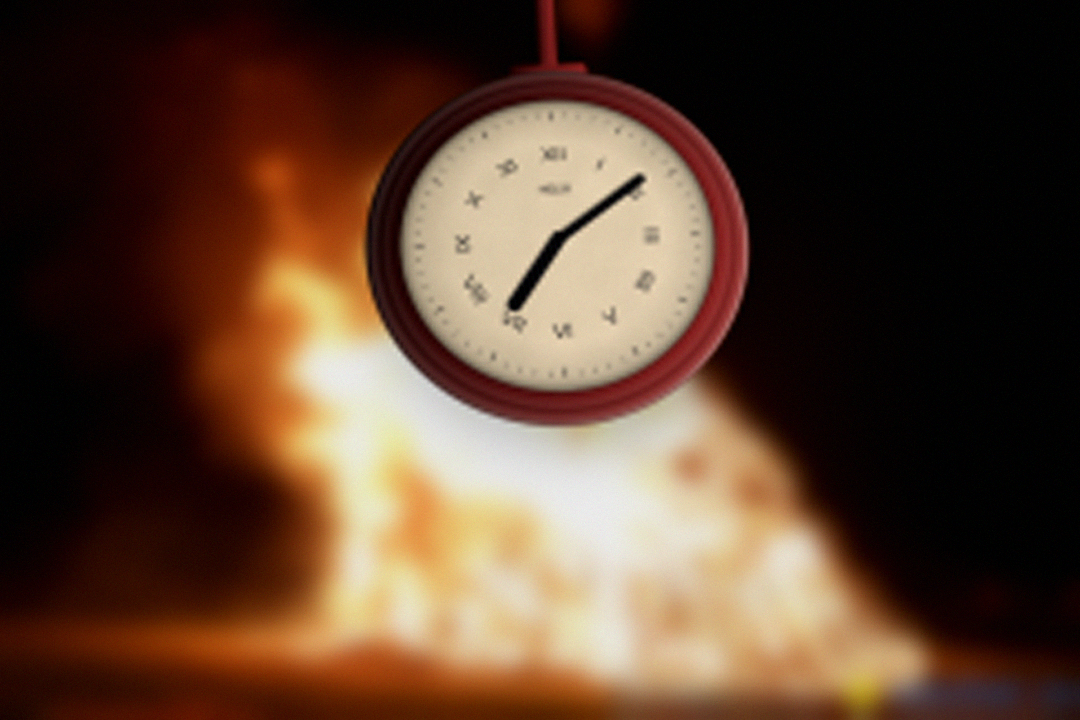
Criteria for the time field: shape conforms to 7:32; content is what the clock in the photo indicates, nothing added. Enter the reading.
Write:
7:09
